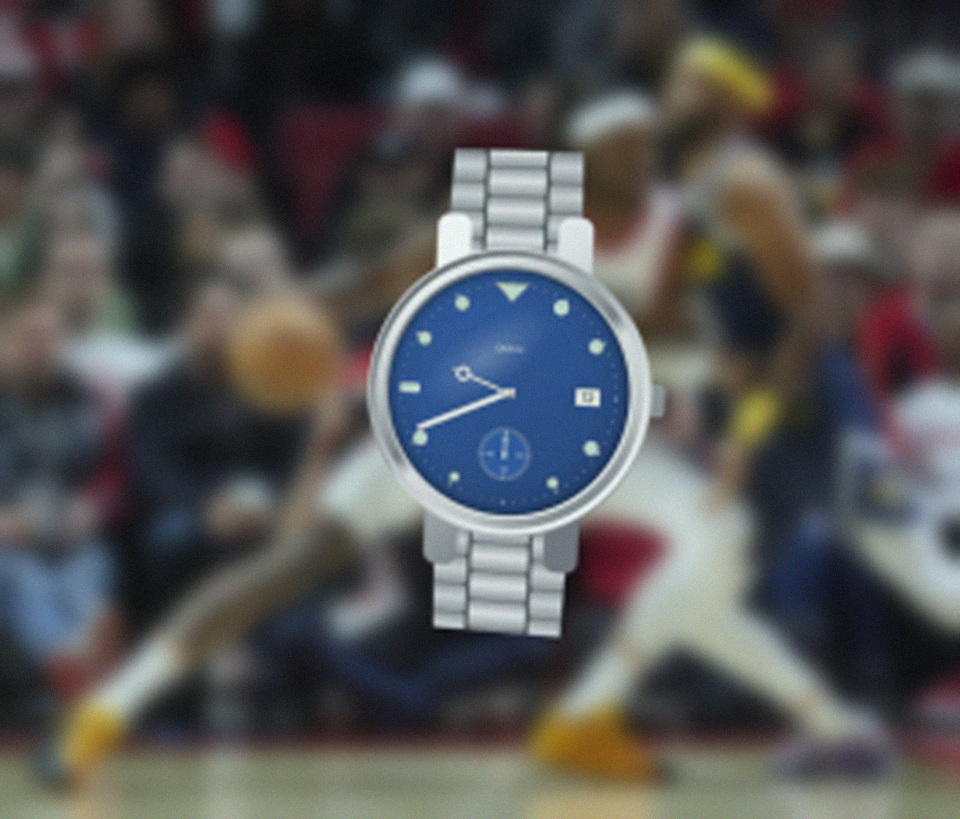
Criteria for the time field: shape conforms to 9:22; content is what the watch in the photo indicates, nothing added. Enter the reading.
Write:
9:41
